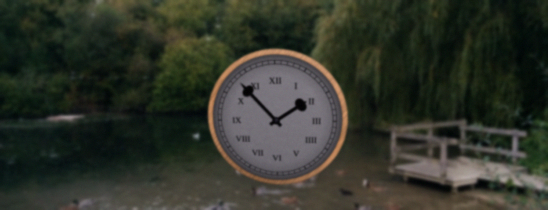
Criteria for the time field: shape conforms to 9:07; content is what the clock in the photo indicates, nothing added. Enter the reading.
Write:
1:53
